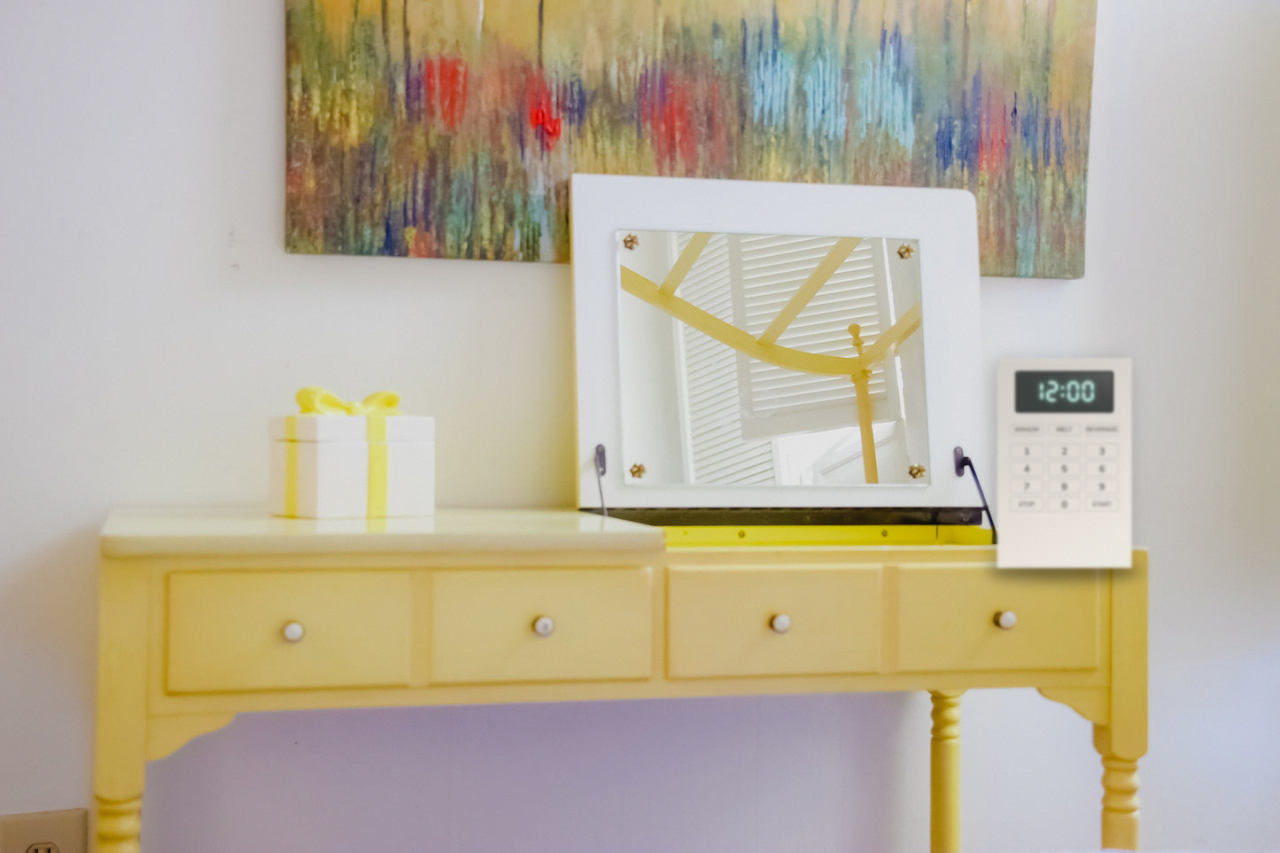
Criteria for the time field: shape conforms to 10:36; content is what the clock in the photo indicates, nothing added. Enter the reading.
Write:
12:00
